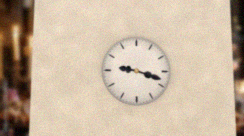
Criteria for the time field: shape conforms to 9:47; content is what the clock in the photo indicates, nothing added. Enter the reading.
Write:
9:18
